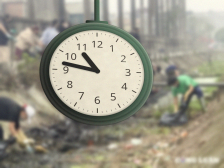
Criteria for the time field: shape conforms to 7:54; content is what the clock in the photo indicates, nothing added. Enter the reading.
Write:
10:47
